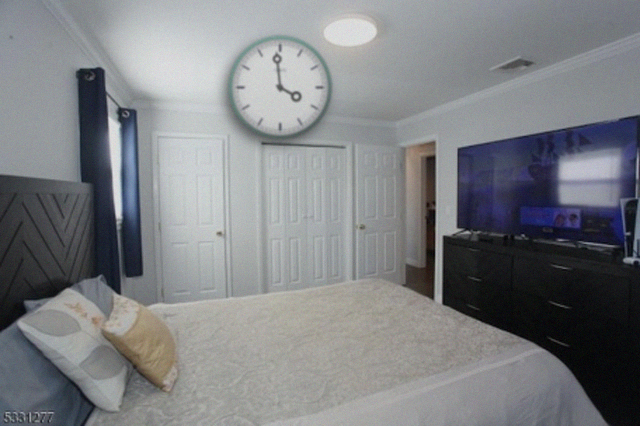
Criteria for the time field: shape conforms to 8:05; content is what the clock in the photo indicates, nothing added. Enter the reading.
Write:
3:59
